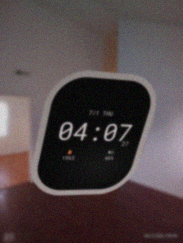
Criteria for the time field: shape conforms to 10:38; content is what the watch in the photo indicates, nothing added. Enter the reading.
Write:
4:07
